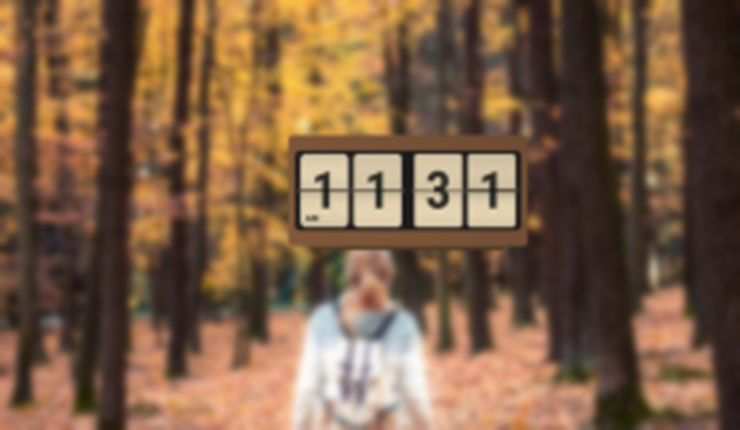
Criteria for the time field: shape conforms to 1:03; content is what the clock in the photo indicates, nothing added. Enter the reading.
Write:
11:31
